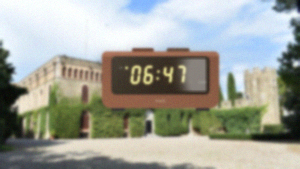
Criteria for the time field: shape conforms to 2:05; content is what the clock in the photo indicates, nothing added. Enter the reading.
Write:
6:47
